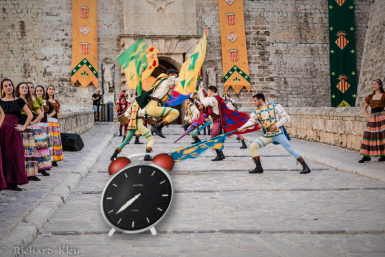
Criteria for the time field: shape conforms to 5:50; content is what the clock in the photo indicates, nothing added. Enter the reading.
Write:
7:38
